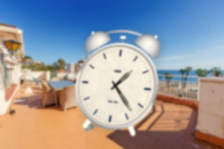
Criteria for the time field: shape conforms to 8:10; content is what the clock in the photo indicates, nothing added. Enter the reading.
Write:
1:23
